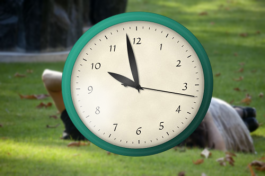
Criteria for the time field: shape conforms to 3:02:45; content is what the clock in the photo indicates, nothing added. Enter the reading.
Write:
9:58:17
